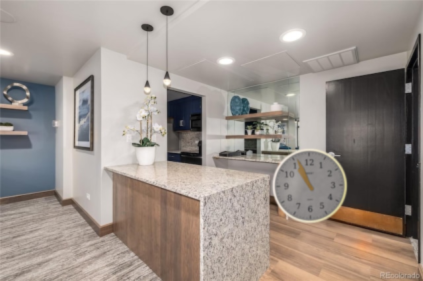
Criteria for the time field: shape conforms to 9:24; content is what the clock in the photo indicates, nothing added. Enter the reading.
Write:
10:56
